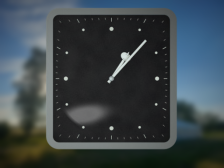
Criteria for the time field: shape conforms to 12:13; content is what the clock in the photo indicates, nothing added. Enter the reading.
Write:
1:07
